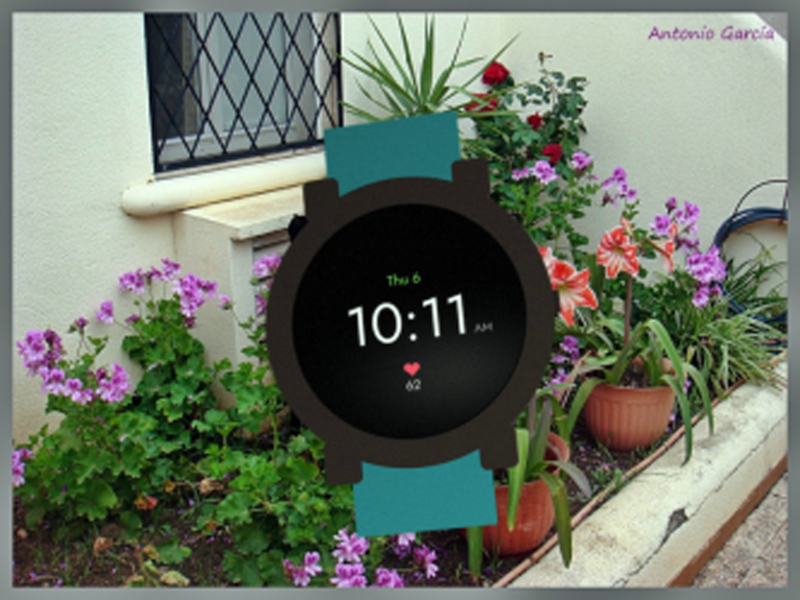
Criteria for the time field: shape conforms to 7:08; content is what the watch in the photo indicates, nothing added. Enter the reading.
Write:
10:11
